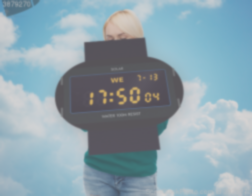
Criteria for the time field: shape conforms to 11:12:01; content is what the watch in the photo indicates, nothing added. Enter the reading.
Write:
17:50:04
